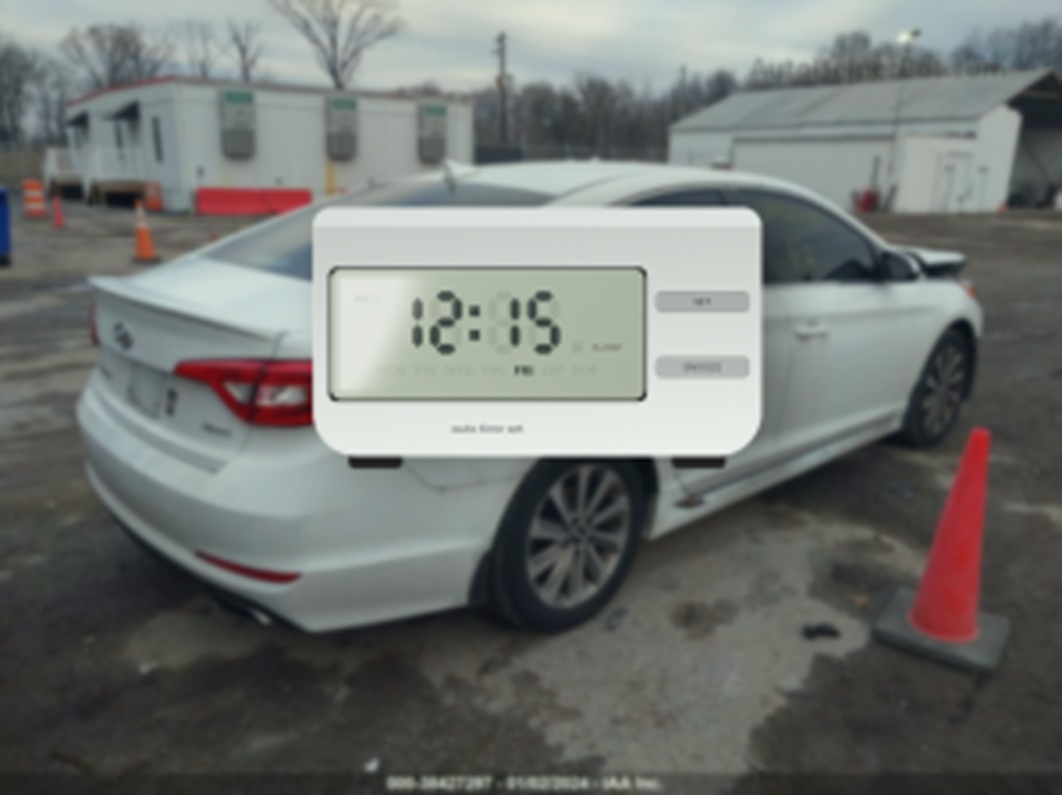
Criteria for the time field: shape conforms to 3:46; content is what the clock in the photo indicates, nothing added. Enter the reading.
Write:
12:15
